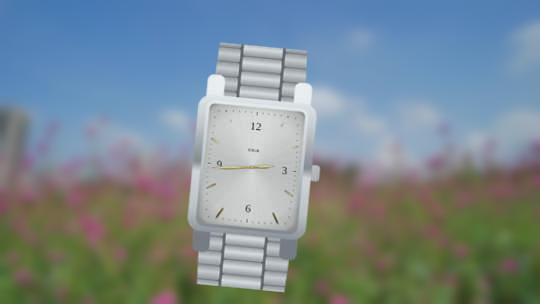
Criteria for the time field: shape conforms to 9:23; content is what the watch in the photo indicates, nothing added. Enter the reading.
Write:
2:44
